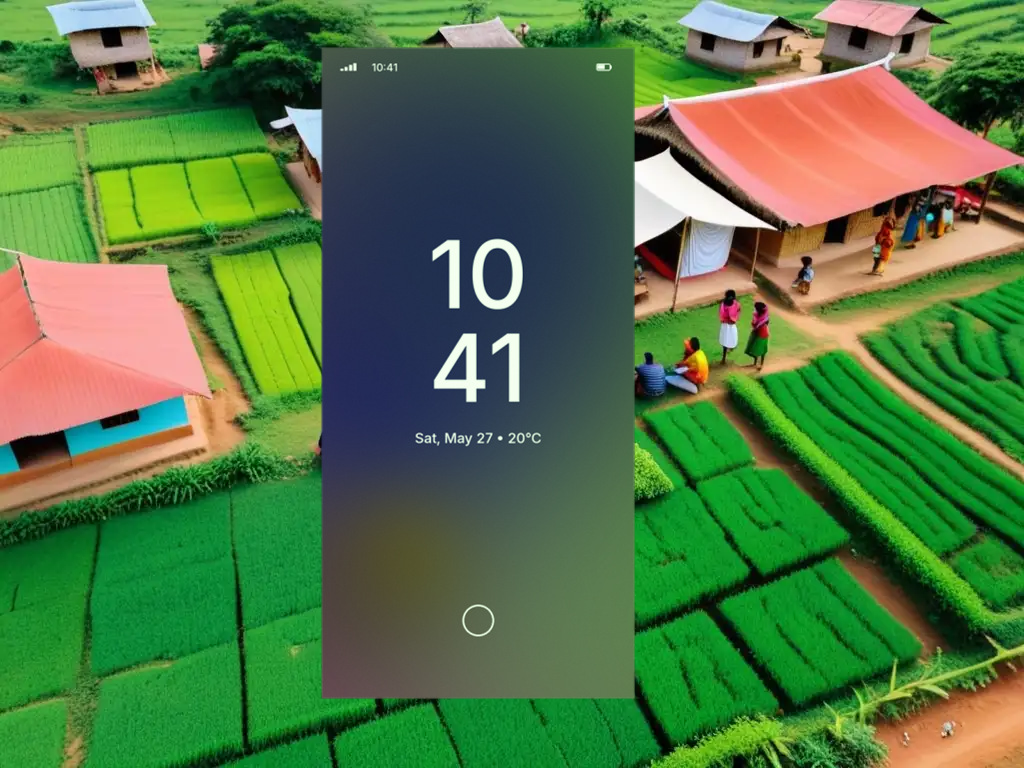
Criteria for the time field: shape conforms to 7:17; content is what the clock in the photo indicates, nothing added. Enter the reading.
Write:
10:41
